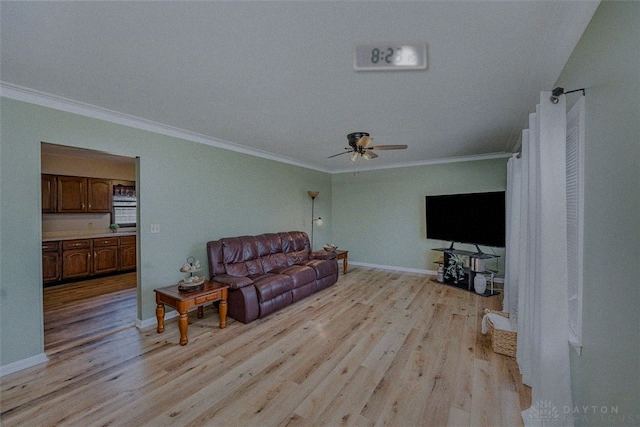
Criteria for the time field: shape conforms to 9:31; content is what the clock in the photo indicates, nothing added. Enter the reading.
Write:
8:23
